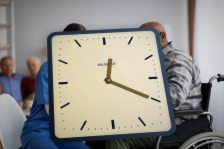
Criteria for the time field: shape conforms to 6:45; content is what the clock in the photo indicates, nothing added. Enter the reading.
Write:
12:20
